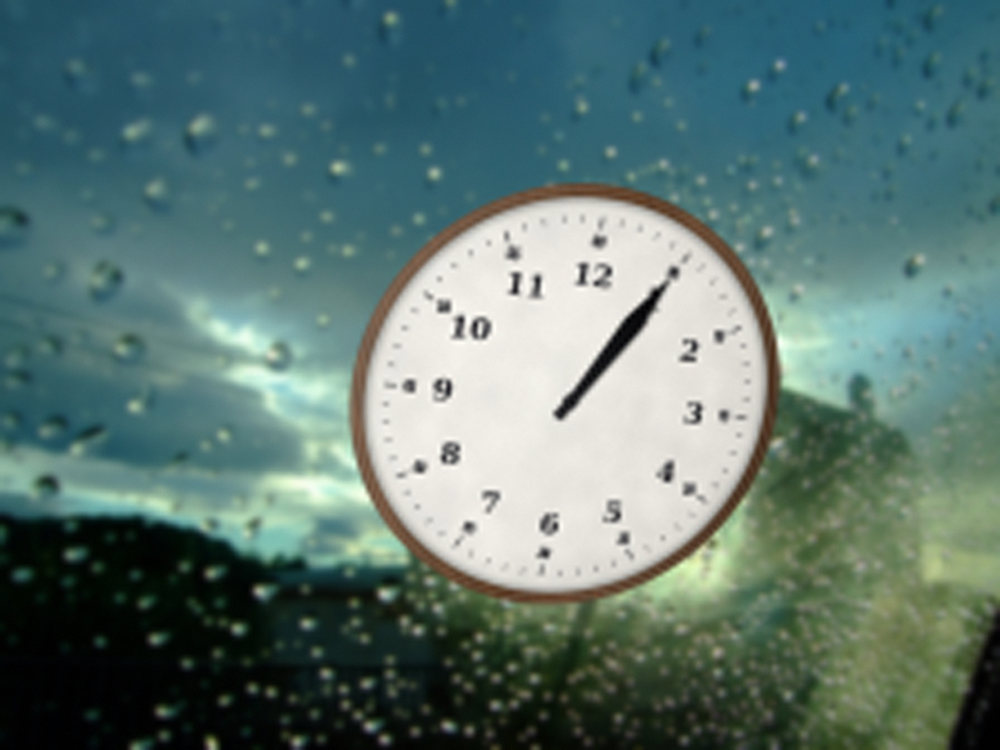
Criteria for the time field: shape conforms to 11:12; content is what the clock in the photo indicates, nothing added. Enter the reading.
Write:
1:05
